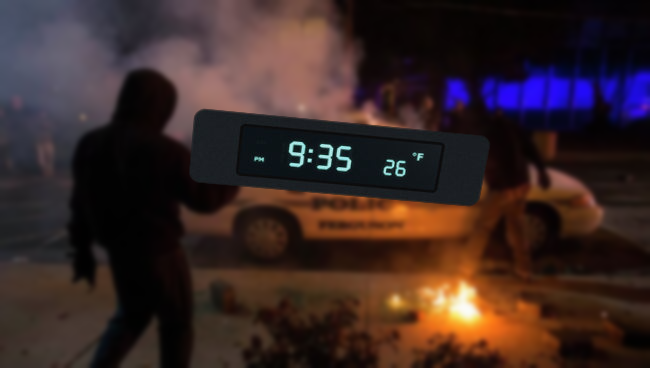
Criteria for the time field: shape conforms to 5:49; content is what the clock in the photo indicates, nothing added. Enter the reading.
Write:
9:35
